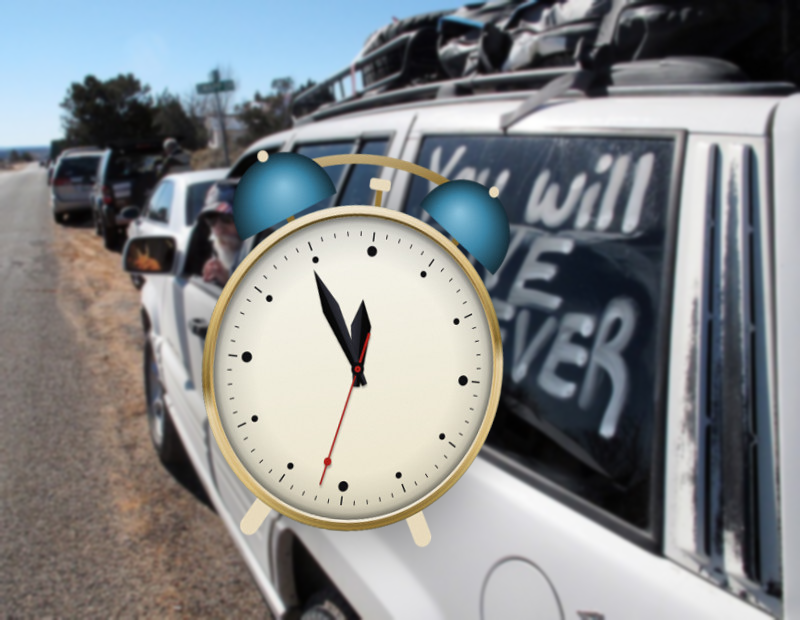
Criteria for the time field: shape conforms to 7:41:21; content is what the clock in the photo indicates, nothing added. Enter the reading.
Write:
11:54:32
